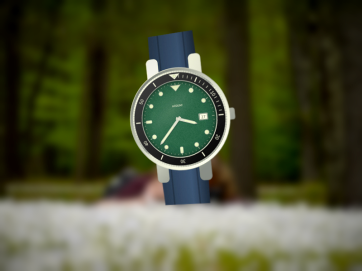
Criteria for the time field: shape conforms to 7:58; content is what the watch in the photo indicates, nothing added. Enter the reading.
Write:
3:37
